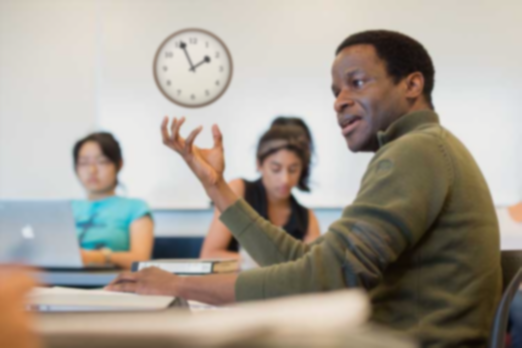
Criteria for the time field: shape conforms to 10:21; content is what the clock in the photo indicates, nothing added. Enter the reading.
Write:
1:56
